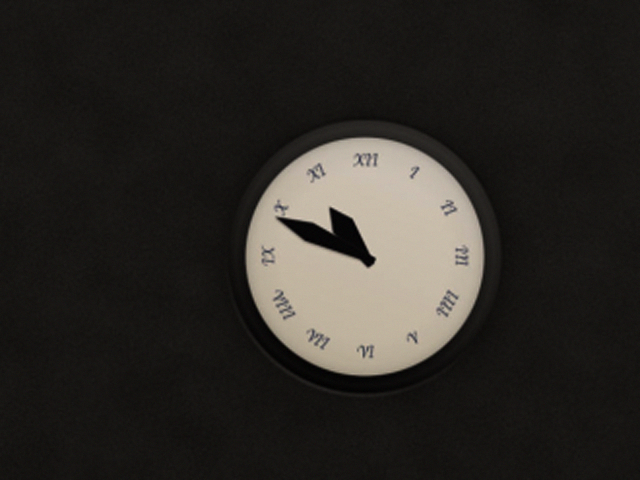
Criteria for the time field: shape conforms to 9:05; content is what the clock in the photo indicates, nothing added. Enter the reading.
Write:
10:49
